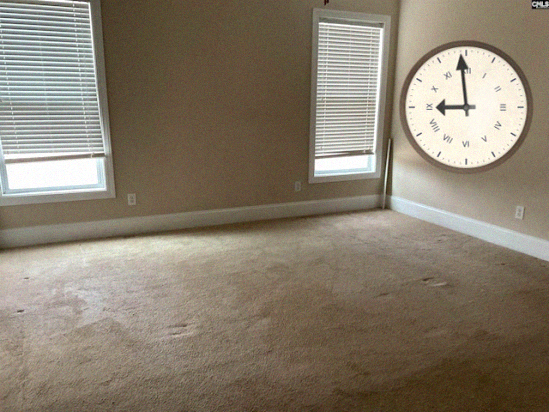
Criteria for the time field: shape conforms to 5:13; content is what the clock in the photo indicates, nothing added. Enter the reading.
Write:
8:59
